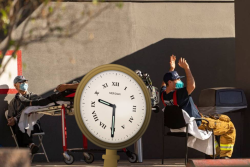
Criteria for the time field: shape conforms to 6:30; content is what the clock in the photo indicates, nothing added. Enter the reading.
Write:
9:30
